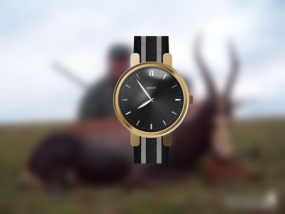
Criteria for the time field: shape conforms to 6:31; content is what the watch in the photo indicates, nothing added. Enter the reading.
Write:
7:54
